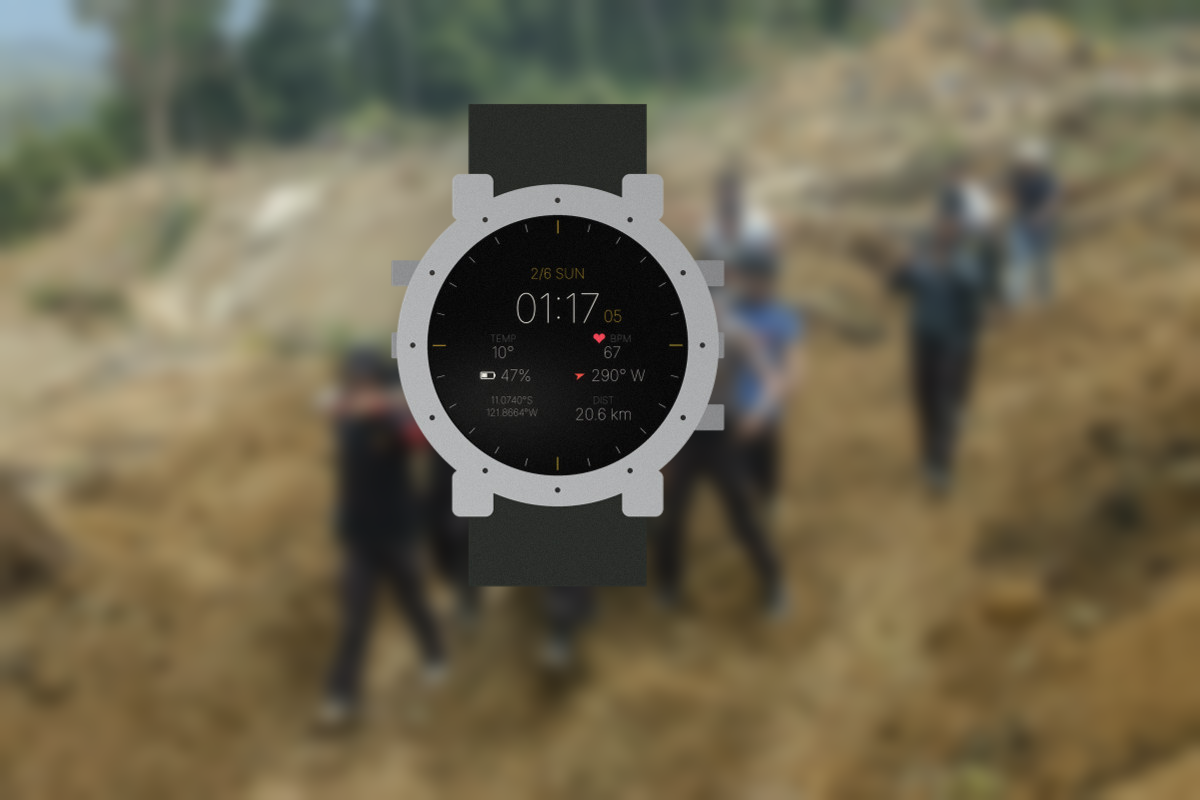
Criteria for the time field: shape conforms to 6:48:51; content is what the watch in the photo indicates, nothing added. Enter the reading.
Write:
1:17:05
